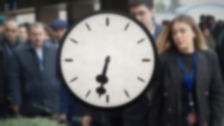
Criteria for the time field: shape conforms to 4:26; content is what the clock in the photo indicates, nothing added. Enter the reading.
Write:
6:32
